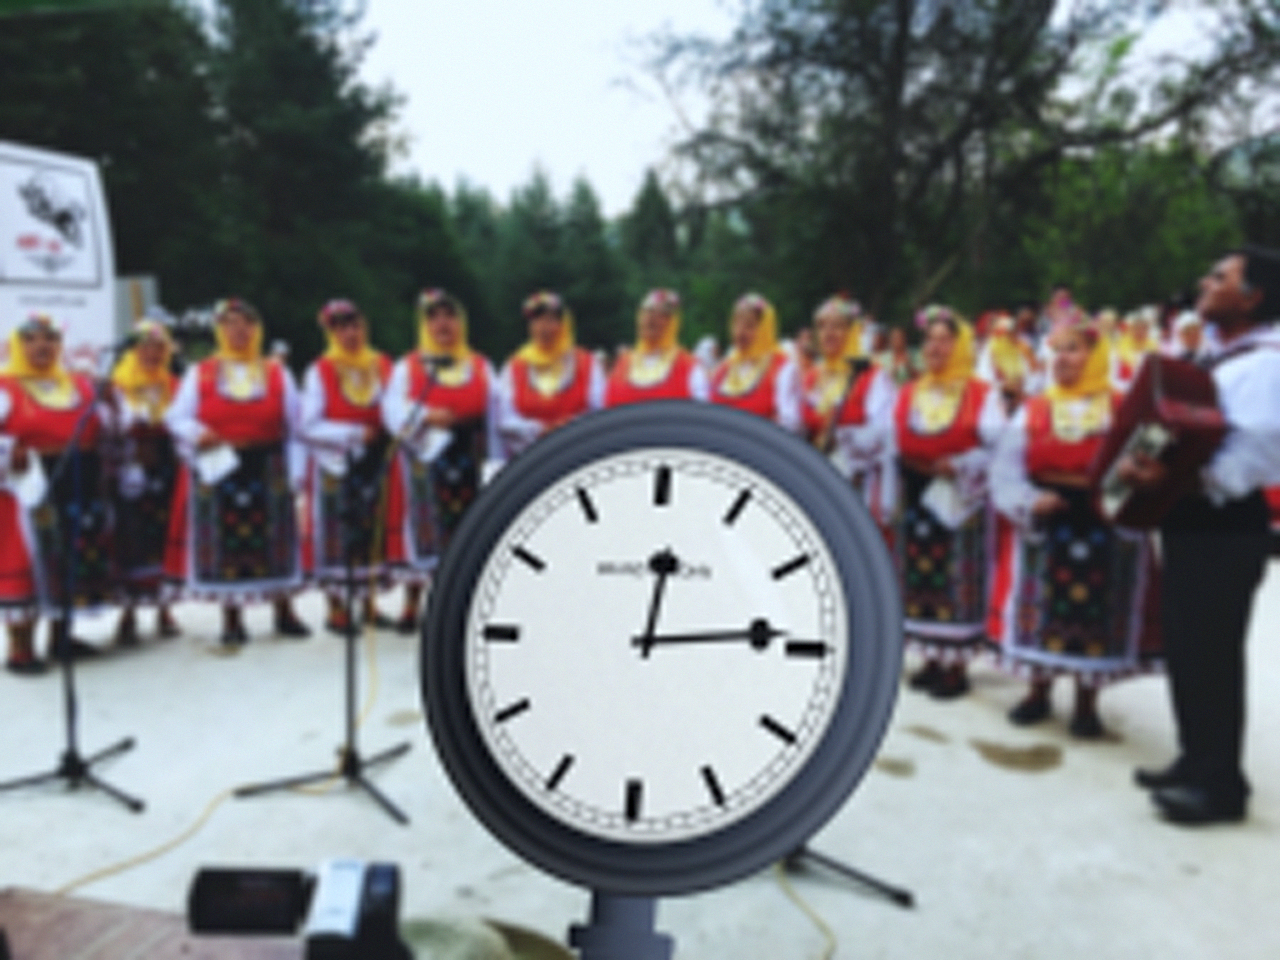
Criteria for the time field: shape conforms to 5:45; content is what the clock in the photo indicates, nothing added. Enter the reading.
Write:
12:14
